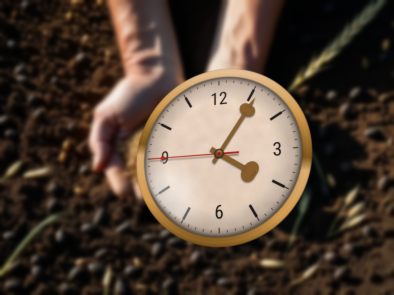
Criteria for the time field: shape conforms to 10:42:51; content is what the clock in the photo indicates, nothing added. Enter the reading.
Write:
4:05:45
